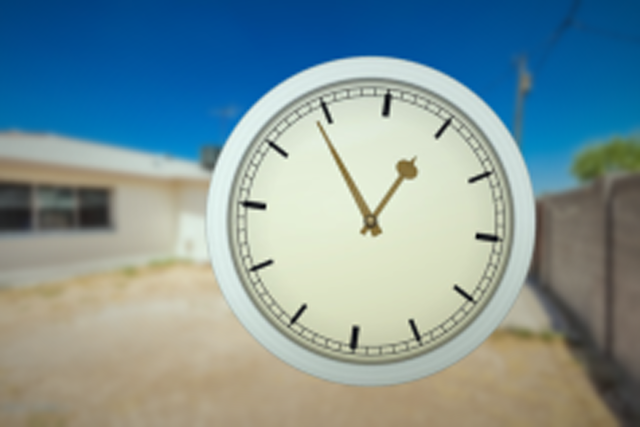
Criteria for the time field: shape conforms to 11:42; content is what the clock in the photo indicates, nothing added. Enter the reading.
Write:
12:54
